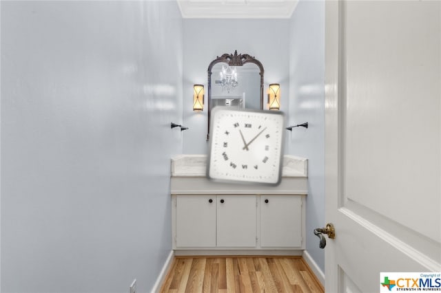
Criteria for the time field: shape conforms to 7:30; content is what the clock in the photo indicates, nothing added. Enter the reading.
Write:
11:07
